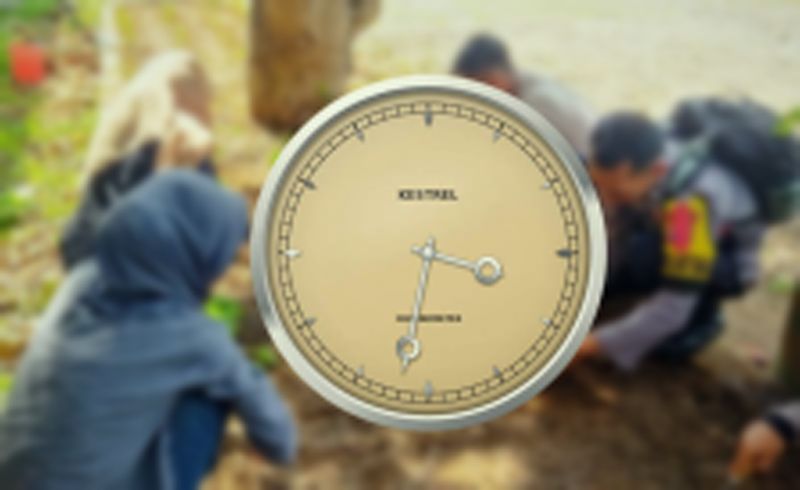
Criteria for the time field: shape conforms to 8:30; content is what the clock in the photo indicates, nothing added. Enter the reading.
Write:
3:32
